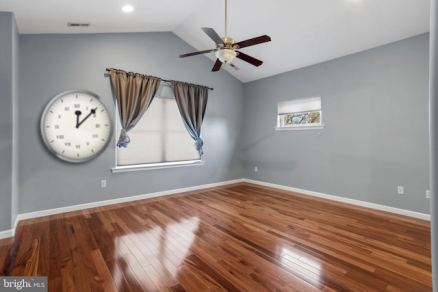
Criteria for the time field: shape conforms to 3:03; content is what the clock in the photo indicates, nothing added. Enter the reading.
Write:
12:08
